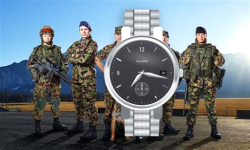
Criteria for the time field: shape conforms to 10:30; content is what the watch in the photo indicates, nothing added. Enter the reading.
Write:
7:17
